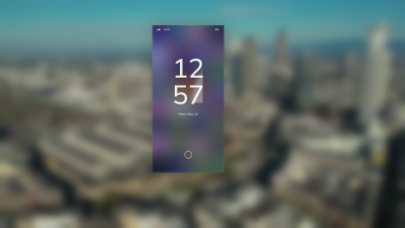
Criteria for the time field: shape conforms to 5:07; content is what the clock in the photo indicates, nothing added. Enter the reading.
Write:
12:57
